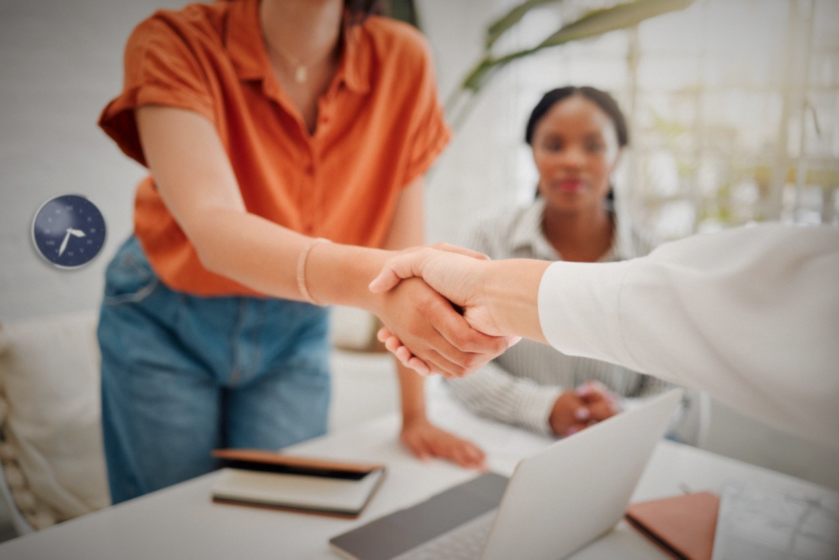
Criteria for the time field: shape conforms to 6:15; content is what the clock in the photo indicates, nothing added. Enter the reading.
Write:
3:34
